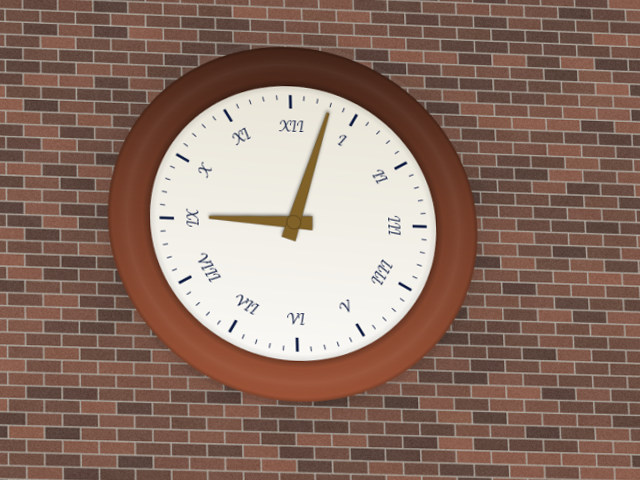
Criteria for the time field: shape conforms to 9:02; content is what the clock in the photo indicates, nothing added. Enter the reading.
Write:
9:03
